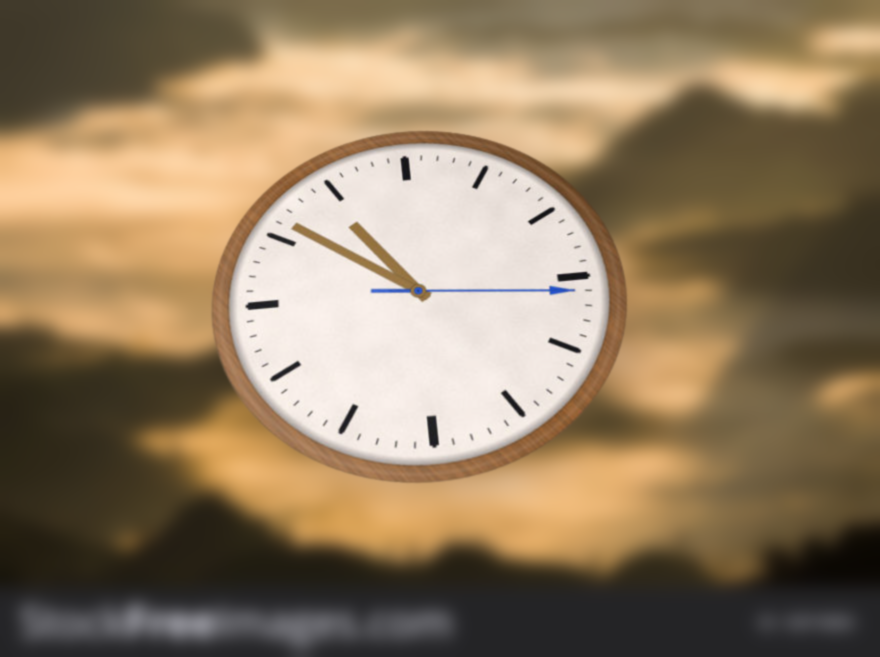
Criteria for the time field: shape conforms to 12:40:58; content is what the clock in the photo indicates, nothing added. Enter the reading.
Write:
10:51:16
